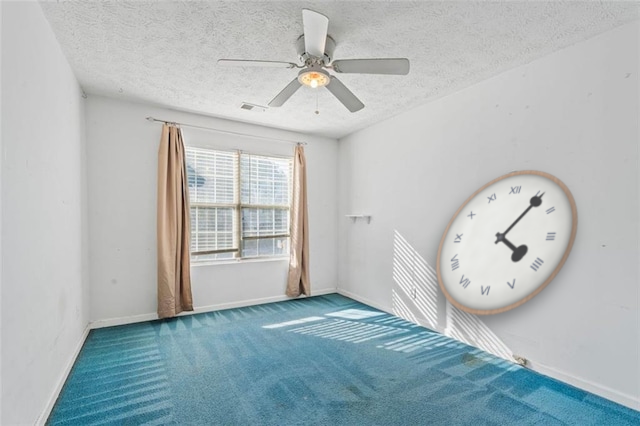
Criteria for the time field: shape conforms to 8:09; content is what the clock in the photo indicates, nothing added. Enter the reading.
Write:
4:06
